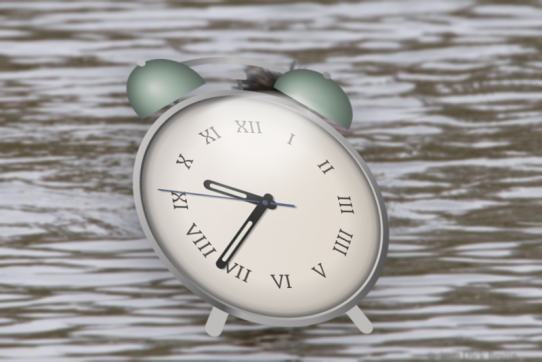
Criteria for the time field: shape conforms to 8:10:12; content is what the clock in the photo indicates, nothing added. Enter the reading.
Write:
9:36:46
